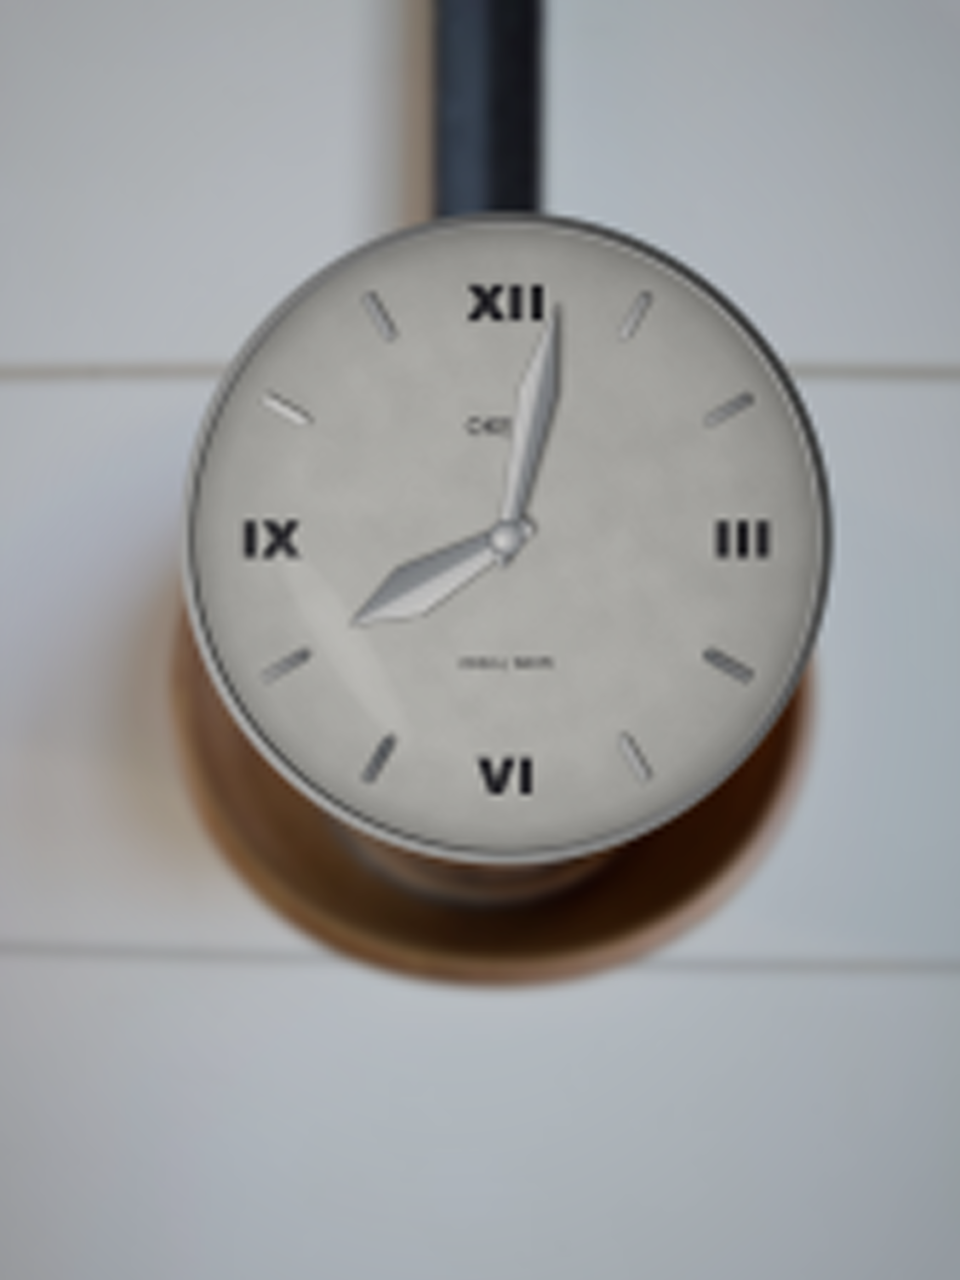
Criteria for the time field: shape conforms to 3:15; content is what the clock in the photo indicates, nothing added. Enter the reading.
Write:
8:02
